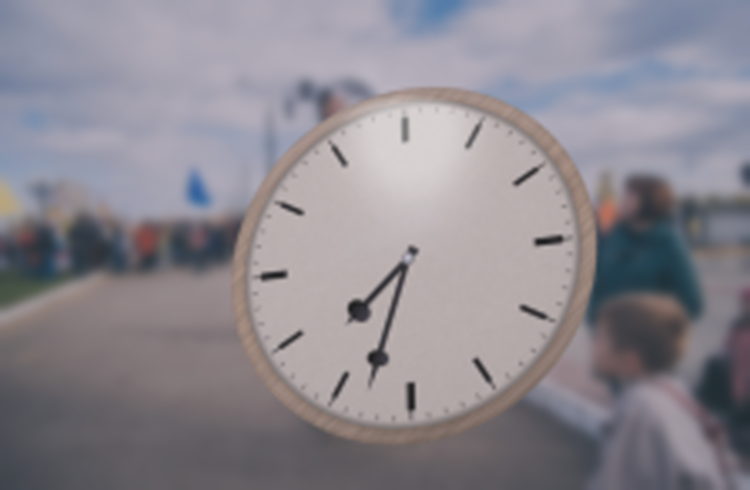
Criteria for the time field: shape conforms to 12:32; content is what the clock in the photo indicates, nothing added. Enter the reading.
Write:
7:33
